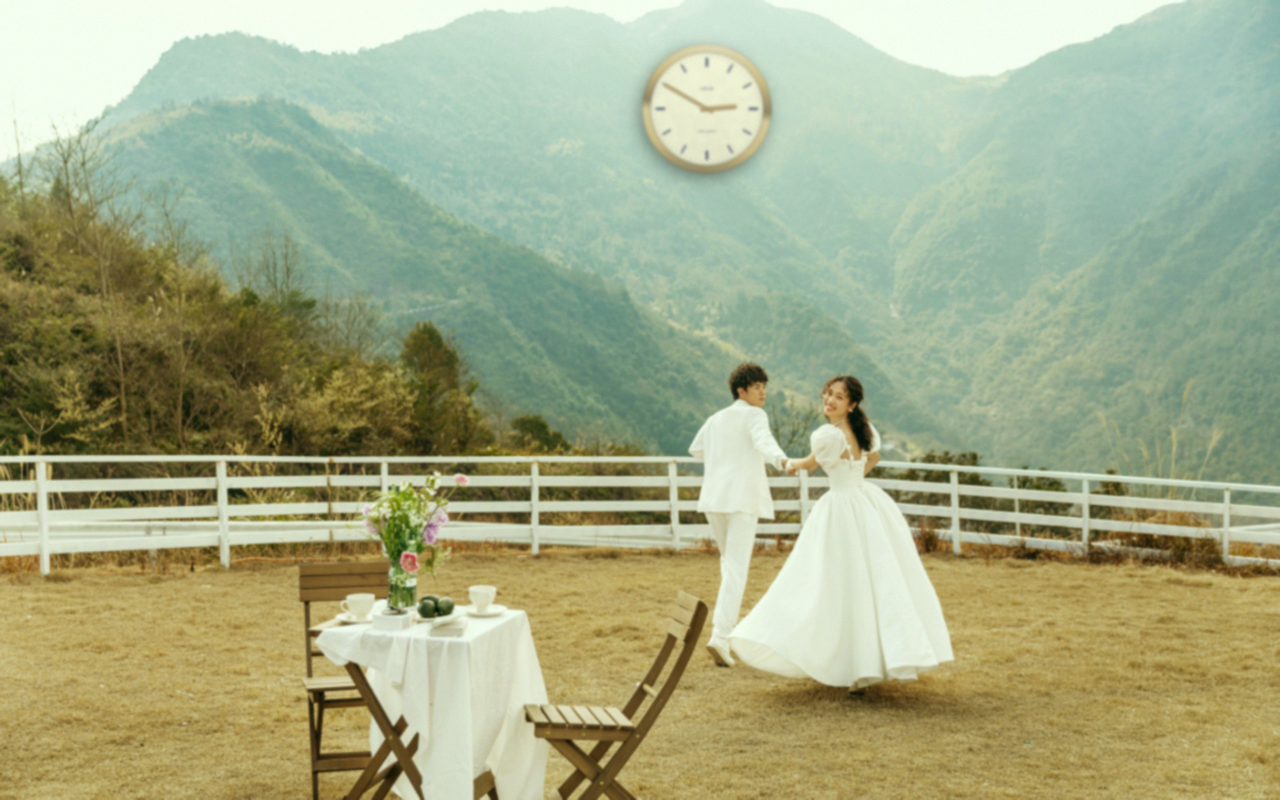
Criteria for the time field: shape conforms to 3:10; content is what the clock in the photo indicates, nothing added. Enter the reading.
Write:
2:50
